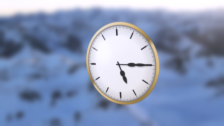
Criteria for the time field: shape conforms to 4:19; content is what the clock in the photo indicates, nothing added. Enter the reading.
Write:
5:15
